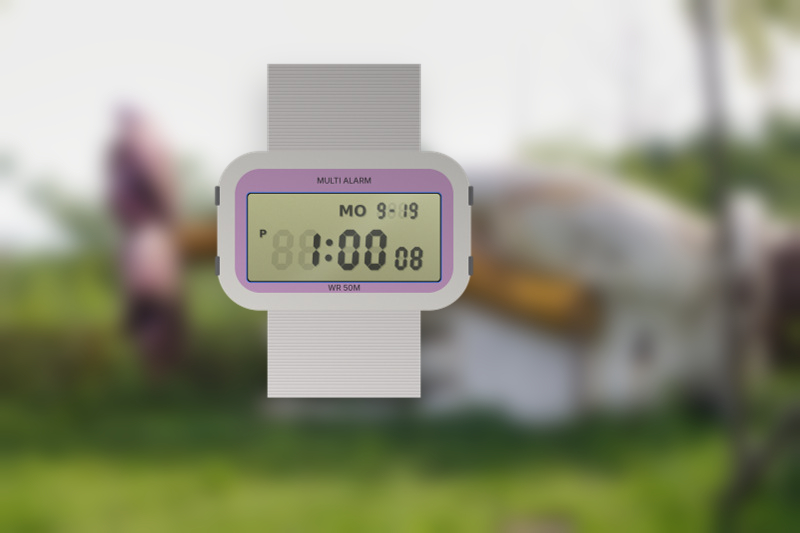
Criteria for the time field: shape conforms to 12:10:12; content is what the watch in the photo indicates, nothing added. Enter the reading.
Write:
1:00:08
